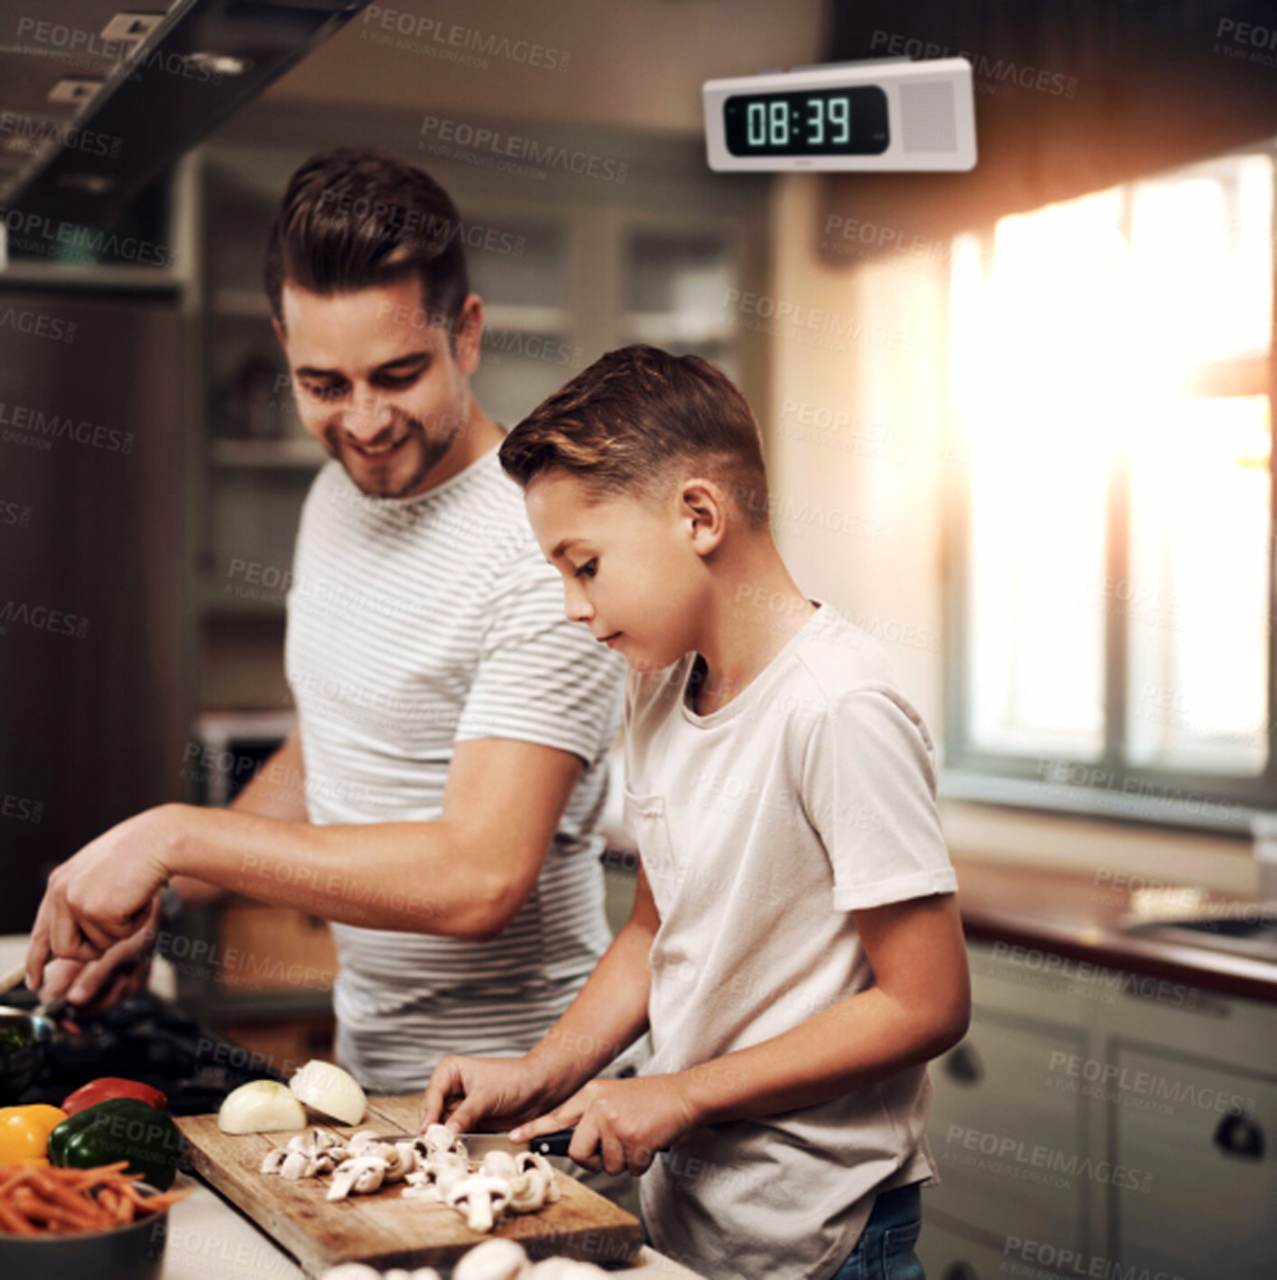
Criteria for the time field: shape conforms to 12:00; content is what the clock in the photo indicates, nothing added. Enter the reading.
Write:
8:39
